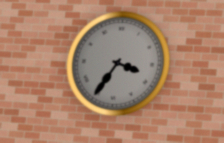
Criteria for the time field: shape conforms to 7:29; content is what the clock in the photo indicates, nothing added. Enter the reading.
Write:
3:35
